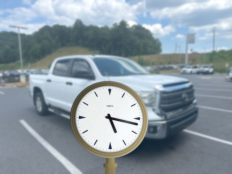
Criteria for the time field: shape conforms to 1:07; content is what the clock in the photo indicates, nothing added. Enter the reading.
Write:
5:17
